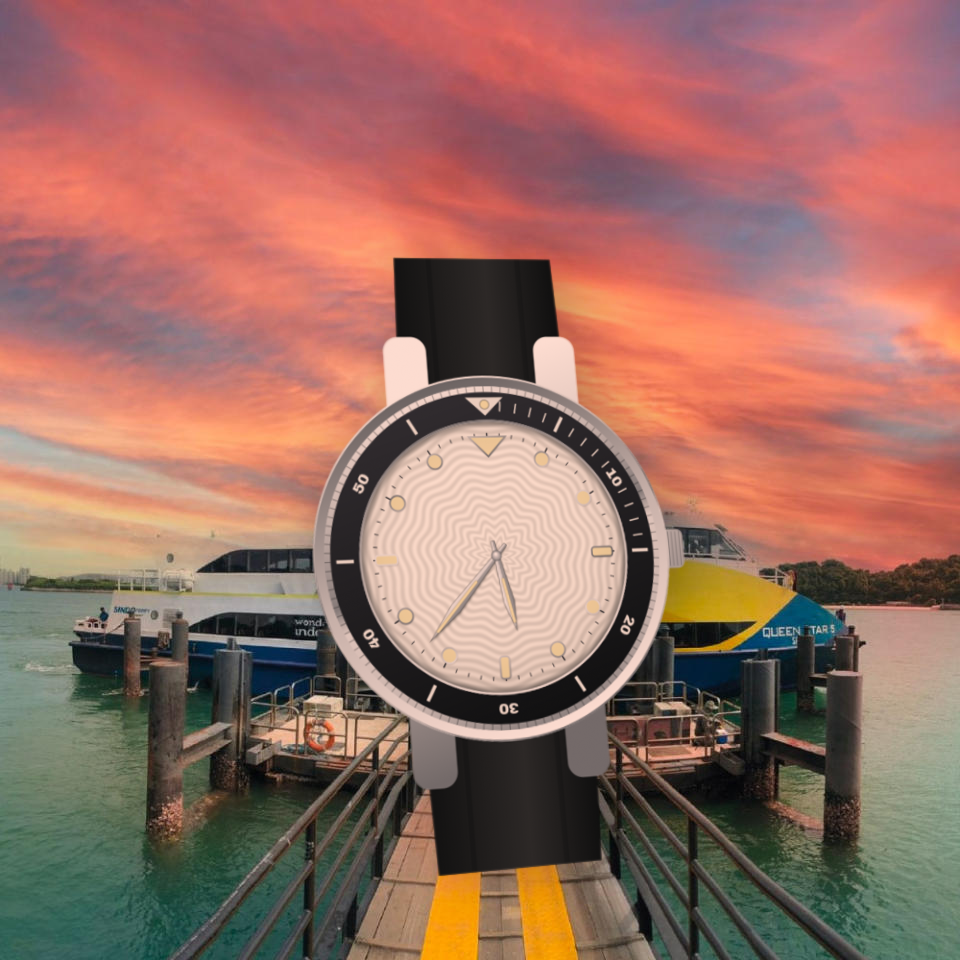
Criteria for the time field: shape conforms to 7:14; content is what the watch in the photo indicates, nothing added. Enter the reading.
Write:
5:37
